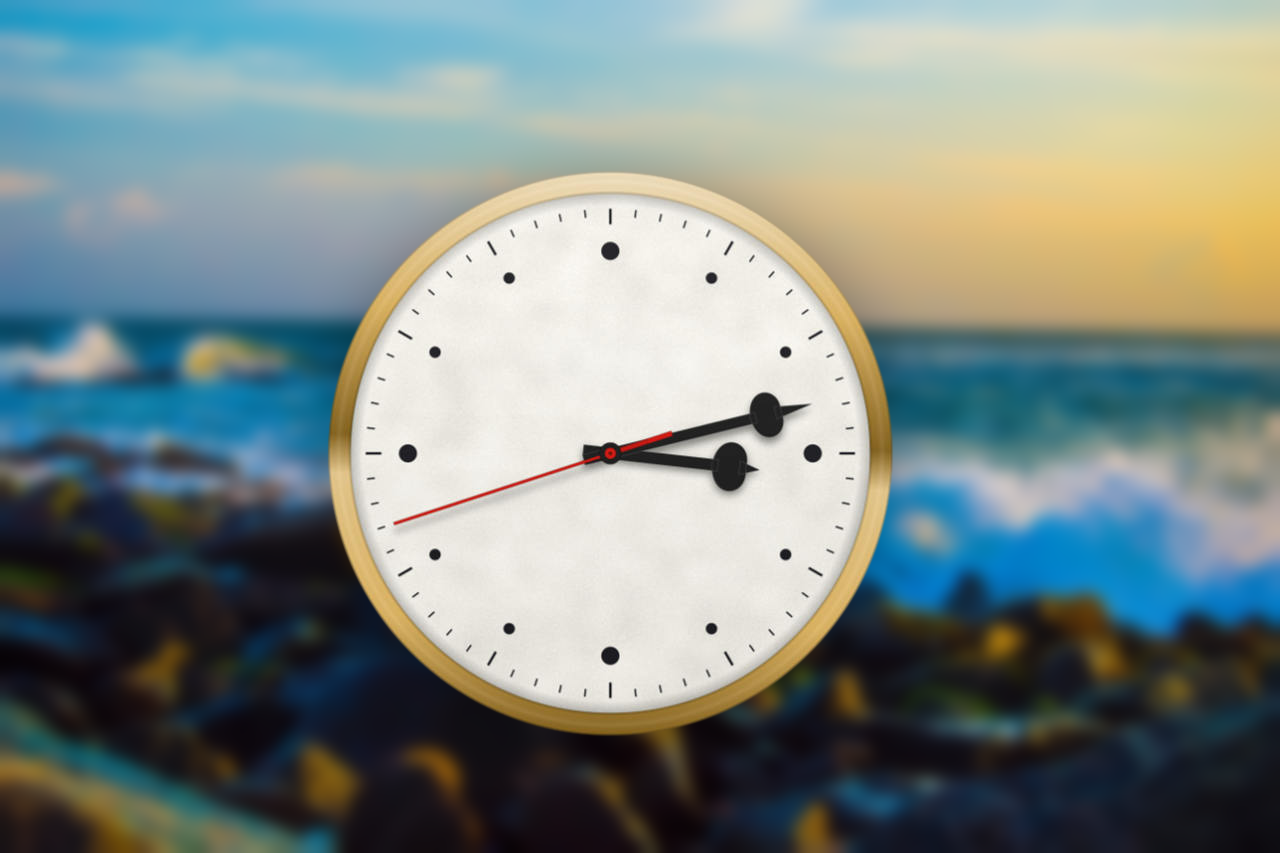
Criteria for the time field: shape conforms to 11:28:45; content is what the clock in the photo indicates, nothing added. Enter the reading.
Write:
3:12:42
